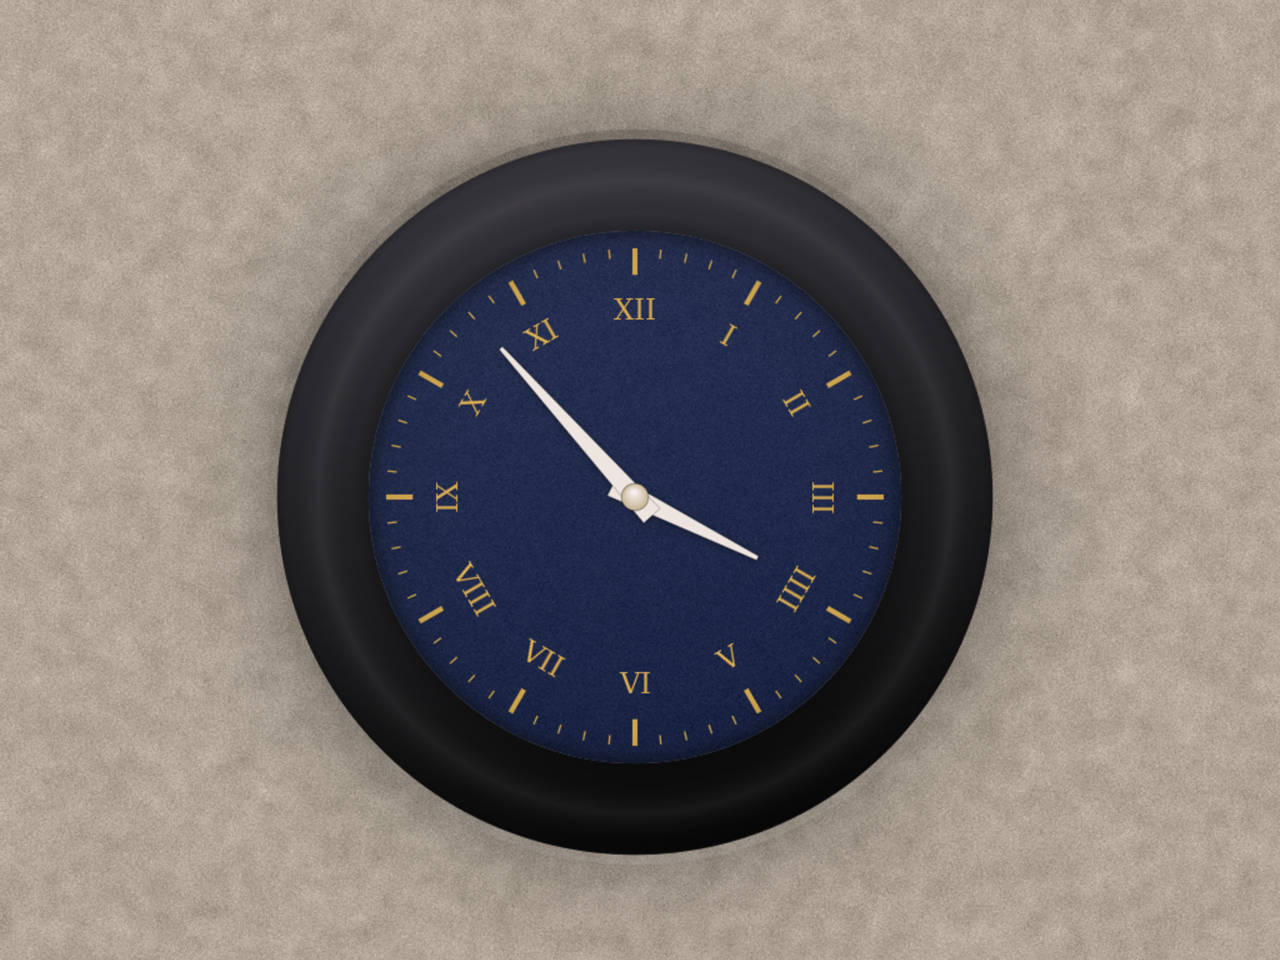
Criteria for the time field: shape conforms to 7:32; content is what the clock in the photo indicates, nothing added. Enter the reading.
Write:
3:53
